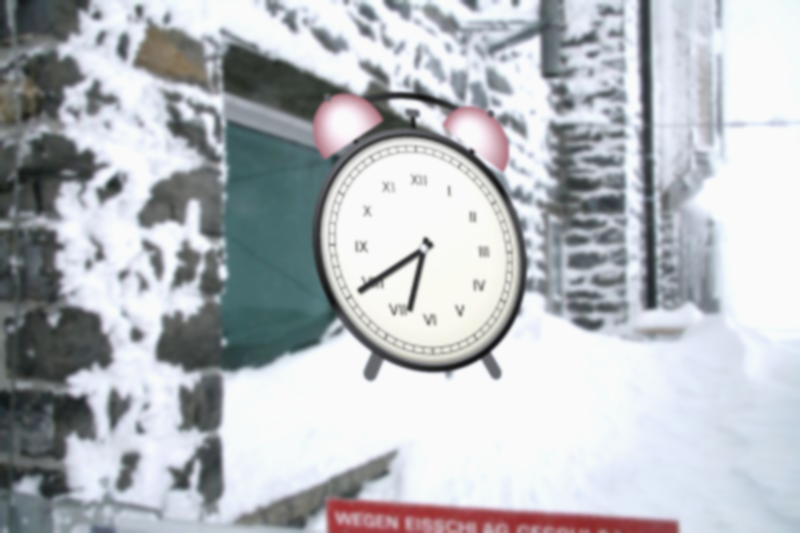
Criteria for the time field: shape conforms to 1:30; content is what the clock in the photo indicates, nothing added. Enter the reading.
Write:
6:40
